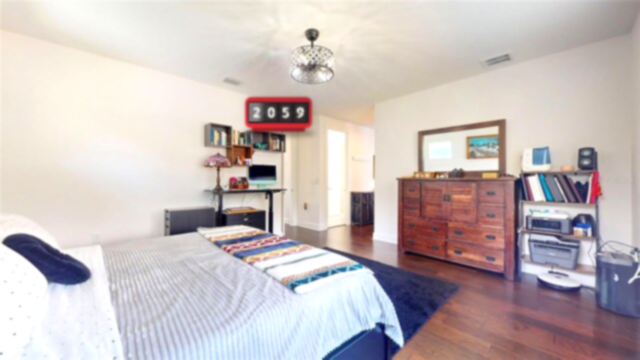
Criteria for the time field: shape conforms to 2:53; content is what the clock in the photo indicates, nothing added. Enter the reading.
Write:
20:59
